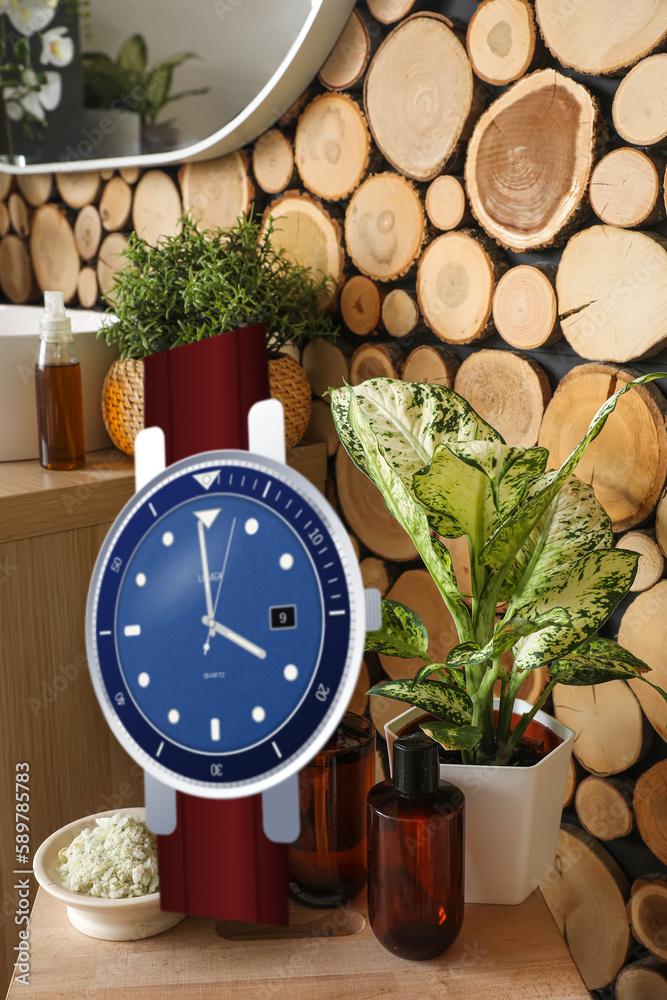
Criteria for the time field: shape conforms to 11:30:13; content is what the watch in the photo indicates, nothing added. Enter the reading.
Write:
3:59:03
